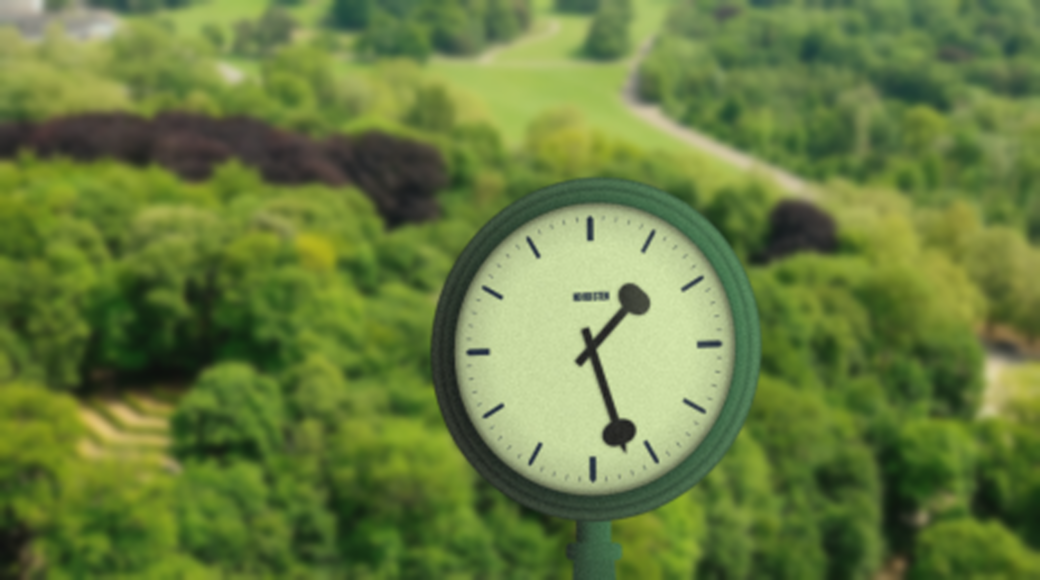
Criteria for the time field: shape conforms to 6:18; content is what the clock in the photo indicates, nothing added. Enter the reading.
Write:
1:27
